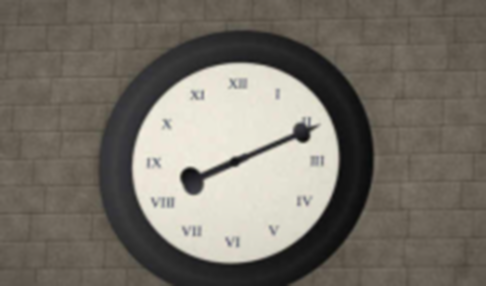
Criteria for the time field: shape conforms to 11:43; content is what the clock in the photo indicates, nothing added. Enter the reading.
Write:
8:11
